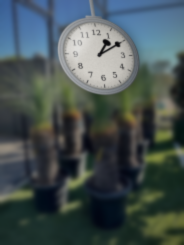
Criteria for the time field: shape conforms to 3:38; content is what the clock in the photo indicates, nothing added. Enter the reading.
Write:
1:10
